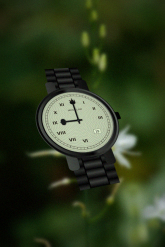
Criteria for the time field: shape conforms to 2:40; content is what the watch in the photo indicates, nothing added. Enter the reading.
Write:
9:00
